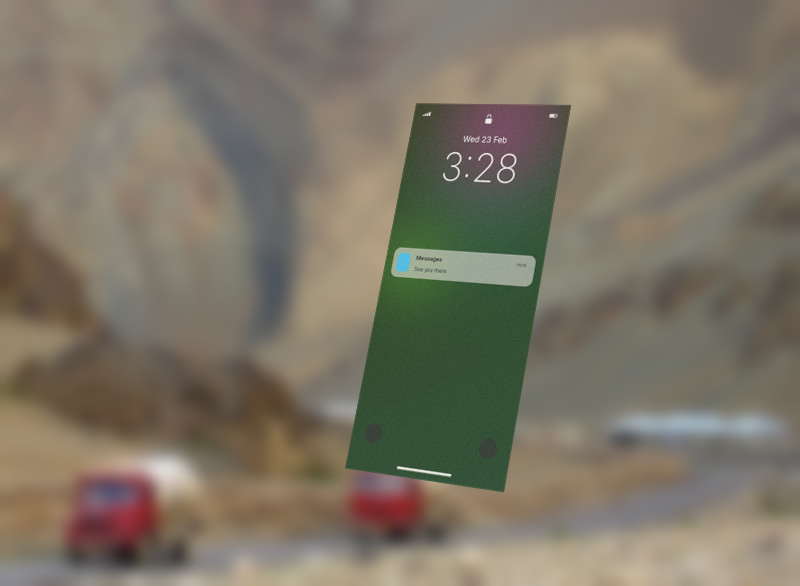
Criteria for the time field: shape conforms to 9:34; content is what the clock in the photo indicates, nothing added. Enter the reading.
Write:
3:28
